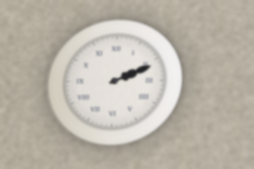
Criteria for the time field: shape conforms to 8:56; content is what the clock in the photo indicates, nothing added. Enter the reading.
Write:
2:11
